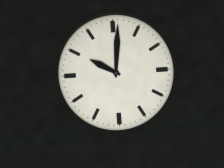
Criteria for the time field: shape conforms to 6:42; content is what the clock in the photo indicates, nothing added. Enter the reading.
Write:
10:01
